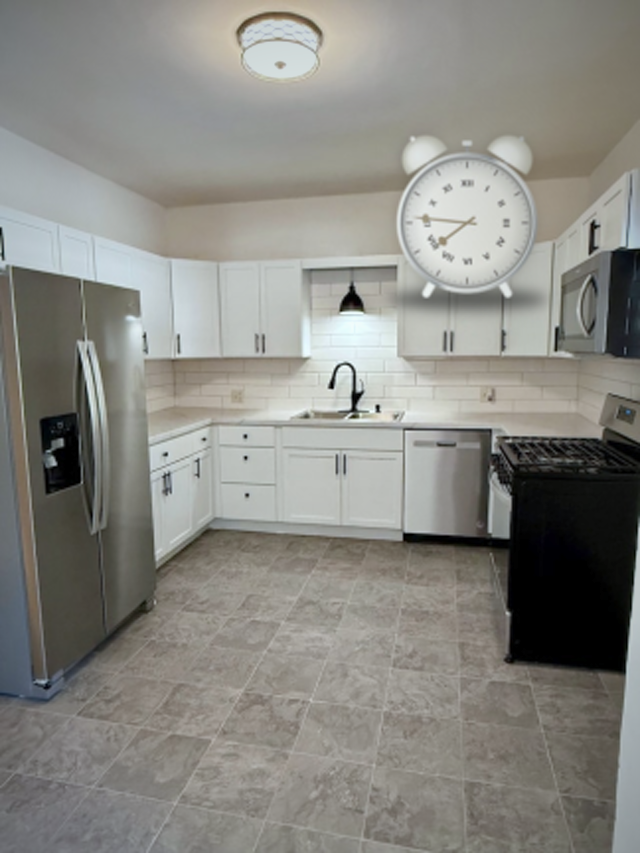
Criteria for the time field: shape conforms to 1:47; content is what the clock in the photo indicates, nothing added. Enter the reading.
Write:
7:46
